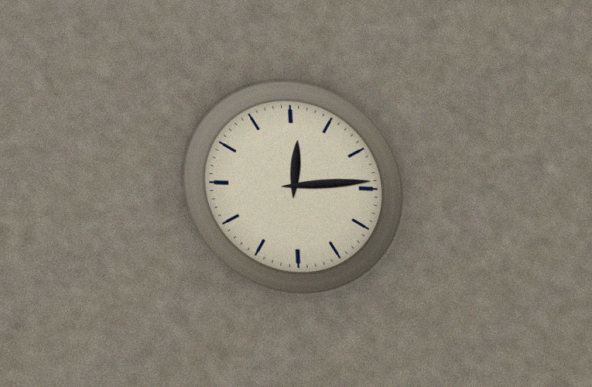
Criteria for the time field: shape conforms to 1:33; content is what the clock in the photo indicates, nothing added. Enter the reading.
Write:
12:14
